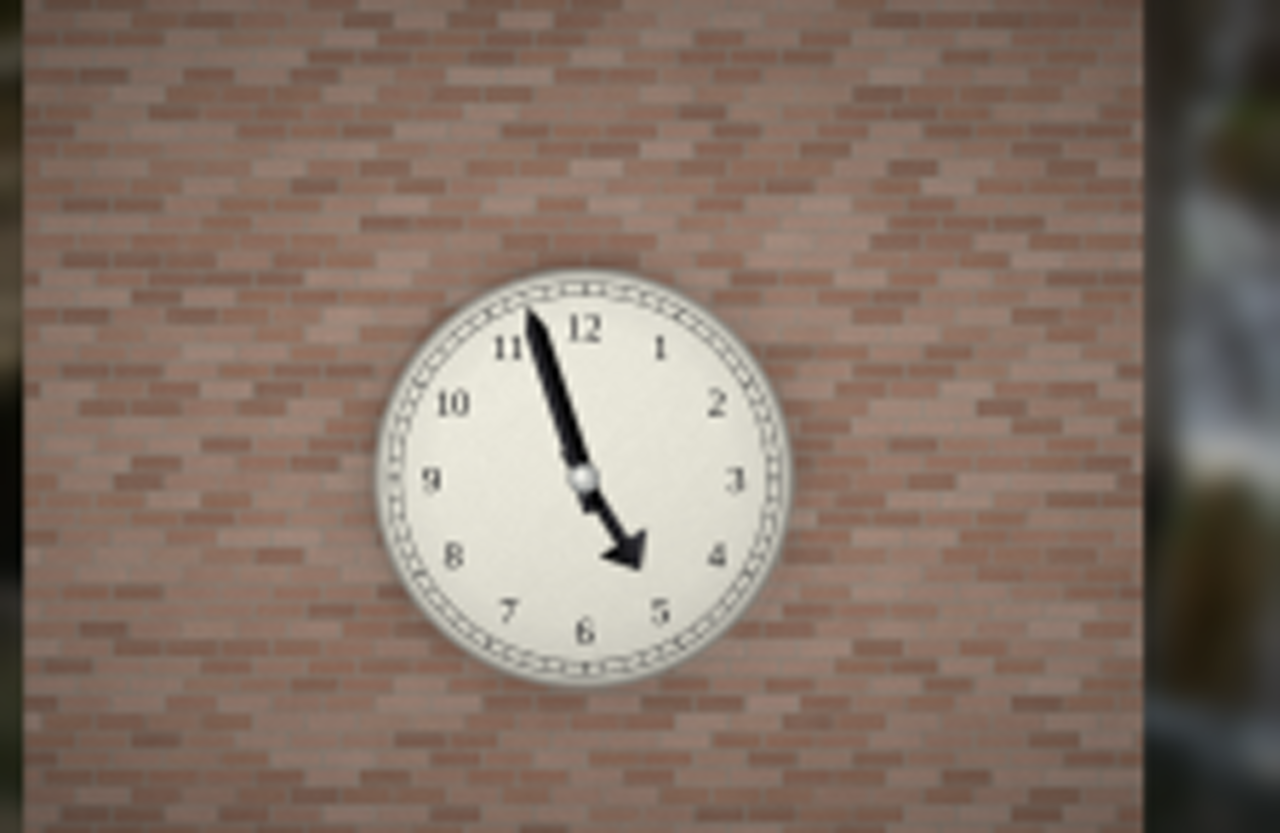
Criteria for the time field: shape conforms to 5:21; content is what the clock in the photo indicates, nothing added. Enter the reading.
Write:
4:57
